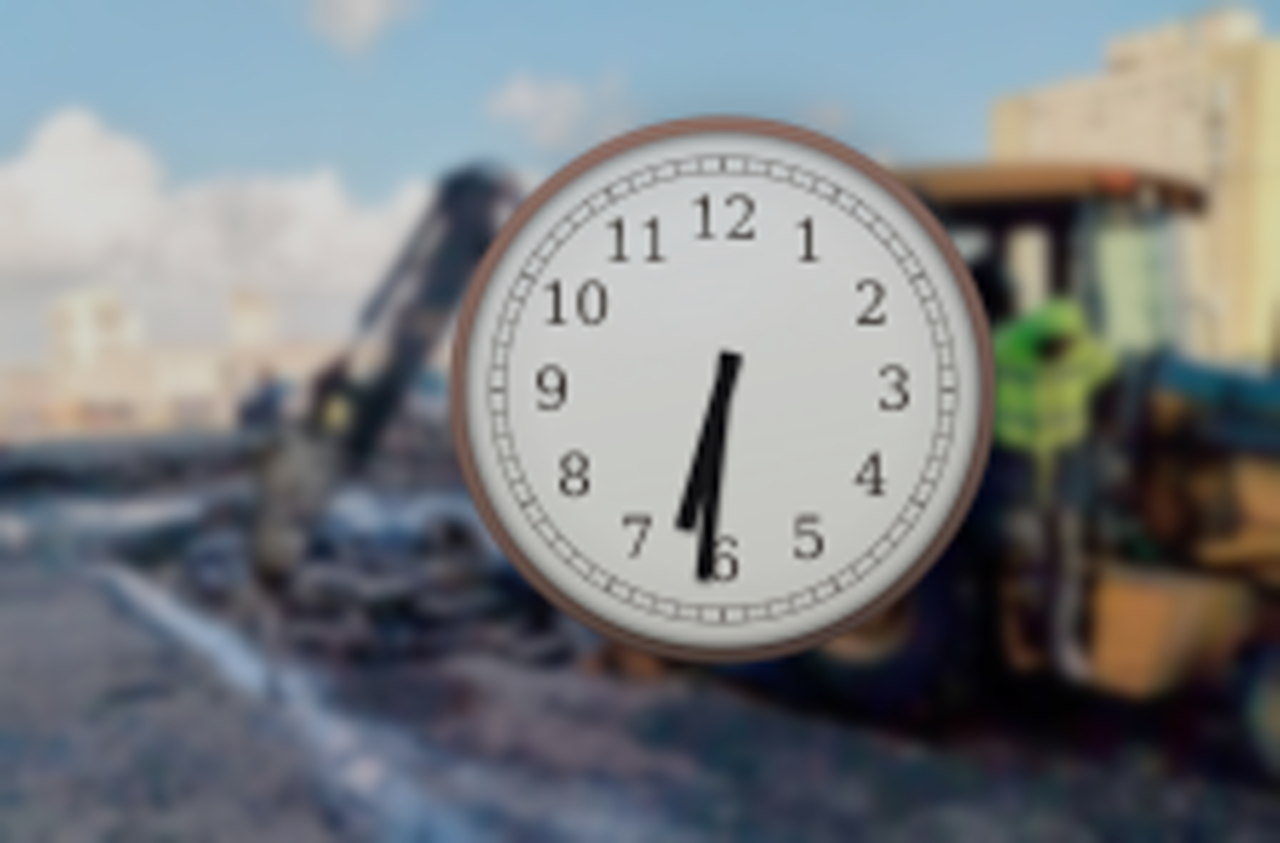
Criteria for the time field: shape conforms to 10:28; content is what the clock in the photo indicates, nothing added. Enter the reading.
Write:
6:31
